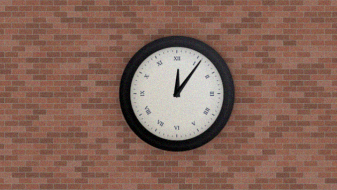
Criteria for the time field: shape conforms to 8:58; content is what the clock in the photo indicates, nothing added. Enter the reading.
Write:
12:06
